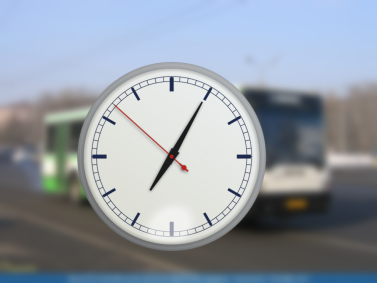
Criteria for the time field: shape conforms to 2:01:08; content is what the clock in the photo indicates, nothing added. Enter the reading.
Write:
7:04:52
